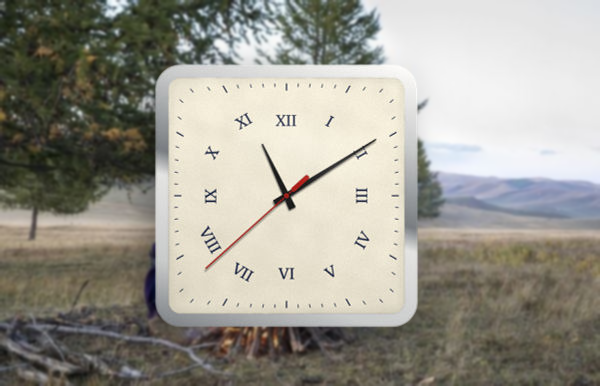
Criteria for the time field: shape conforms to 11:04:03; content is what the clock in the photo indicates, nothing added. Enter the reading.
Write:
11:09:38
